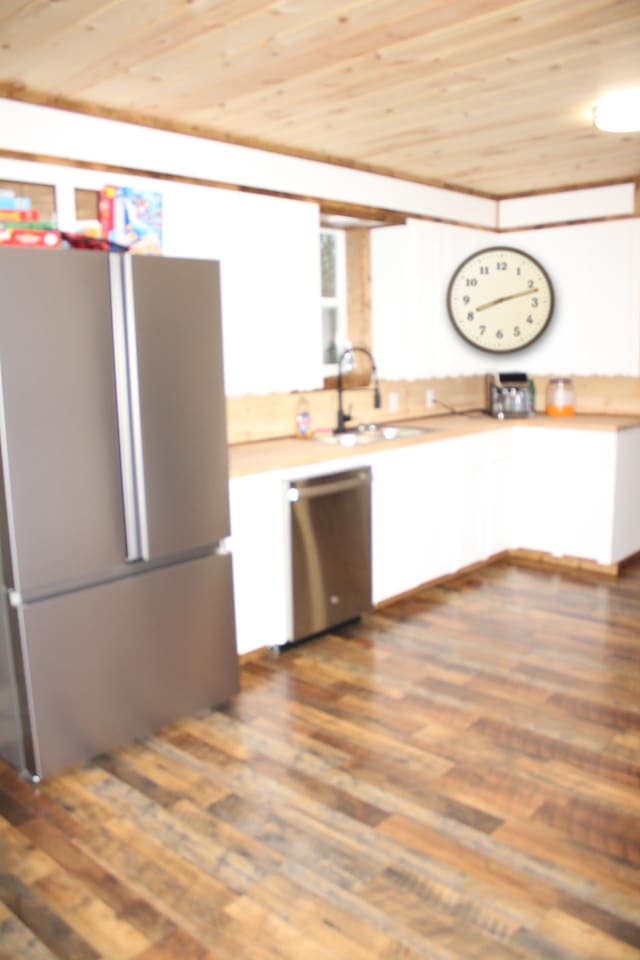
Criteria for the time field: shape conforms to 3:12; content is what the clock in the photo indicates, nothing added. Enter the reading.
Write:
8:12
